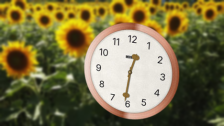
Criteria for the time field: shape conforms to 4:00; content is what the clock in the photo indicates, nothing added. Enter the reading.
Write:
12:31
